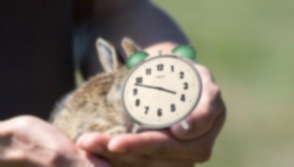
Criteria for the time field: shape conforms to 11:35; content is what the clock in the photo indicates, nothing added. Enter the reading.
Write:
3:48
